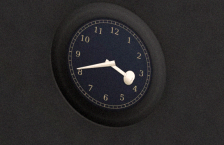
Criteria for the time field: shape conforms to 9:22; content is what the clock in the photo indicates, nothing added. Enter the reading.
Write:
3:41
